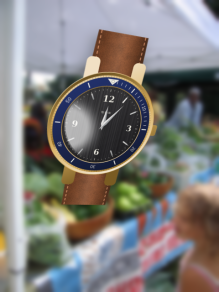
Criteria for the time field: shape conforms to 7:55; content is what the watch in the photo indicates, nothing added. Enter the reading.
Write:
12:06
